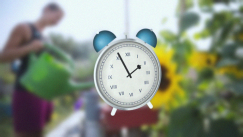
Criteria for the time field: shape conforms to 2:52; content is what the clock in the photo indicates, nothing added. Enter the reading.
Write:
1:56
